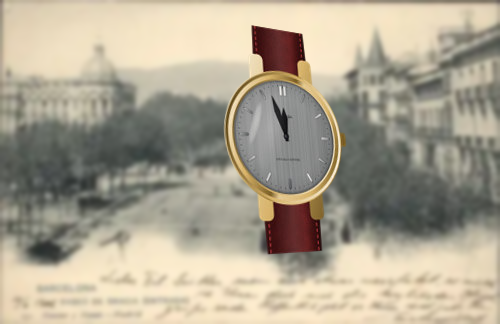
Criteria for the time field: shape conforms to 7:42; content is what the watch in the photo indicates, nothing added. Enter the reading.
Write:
11:57
